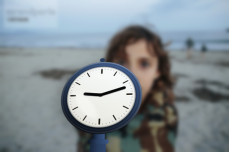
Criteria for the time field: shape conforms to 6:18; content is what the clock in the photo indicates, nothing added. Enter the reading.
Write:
9:12
